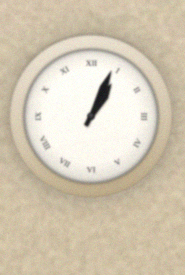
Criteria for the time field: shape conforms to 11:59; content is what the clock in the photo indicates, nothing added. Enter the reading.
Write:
1:04
